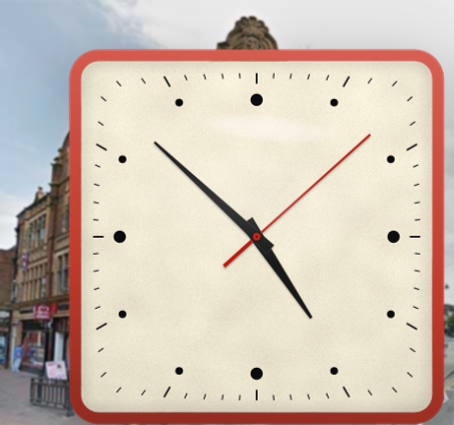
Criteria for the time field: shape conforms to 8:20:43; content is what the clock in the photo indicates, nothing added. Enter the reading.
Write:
4:52:08
